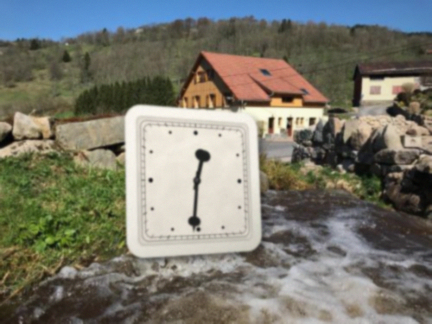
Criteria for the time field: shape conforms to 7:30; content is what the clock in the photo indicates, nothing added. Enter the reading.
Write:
12:31
